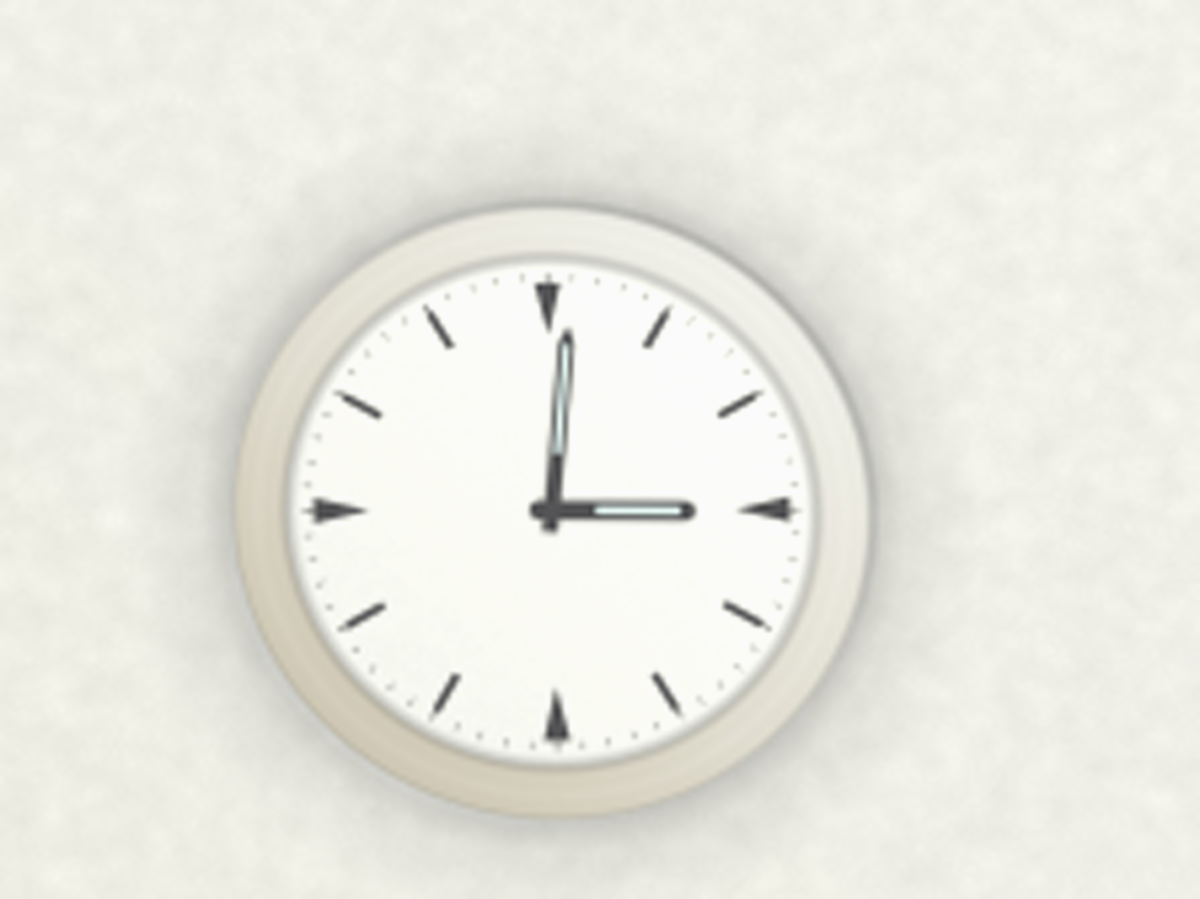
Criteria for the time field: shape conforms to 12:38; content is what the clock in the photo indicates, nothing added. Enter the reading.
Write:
3:01
